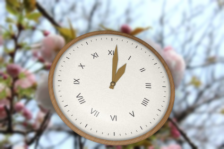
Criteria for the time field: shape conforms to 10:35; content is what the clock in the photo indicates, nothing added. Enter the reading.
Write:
1:01
